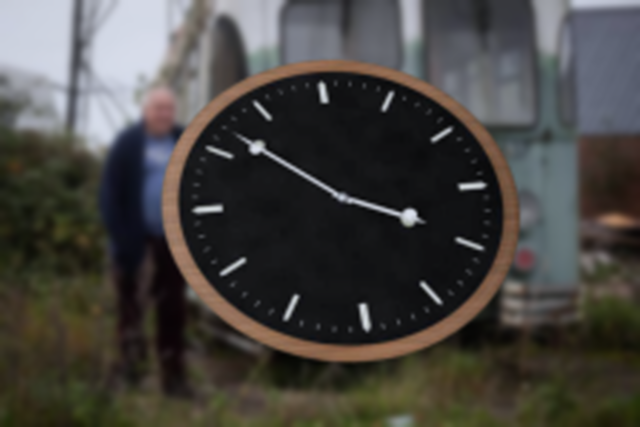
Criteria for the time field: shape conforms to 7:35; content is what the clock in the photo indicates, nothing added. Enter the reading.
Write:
3:52
